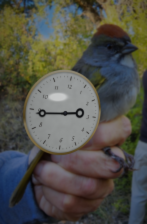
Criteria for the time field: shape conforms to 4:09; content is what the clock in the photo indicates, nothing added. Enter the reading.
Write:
2:44
